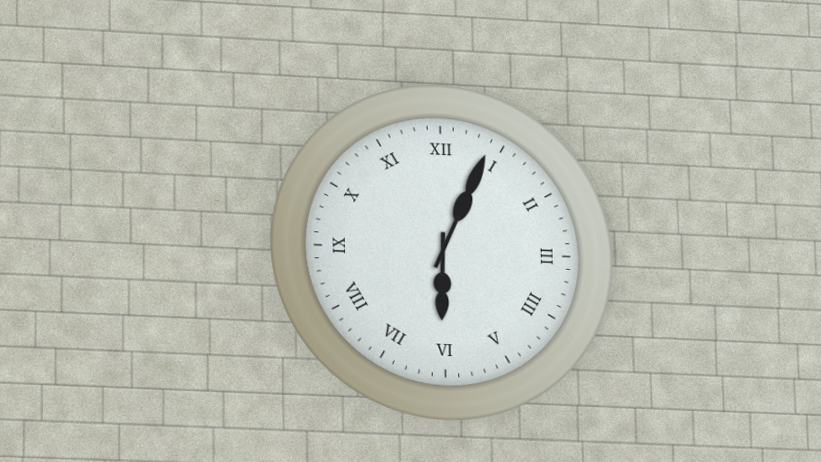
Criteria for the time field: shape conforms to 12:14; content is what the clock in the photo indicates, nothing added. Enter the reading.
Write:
6:04
